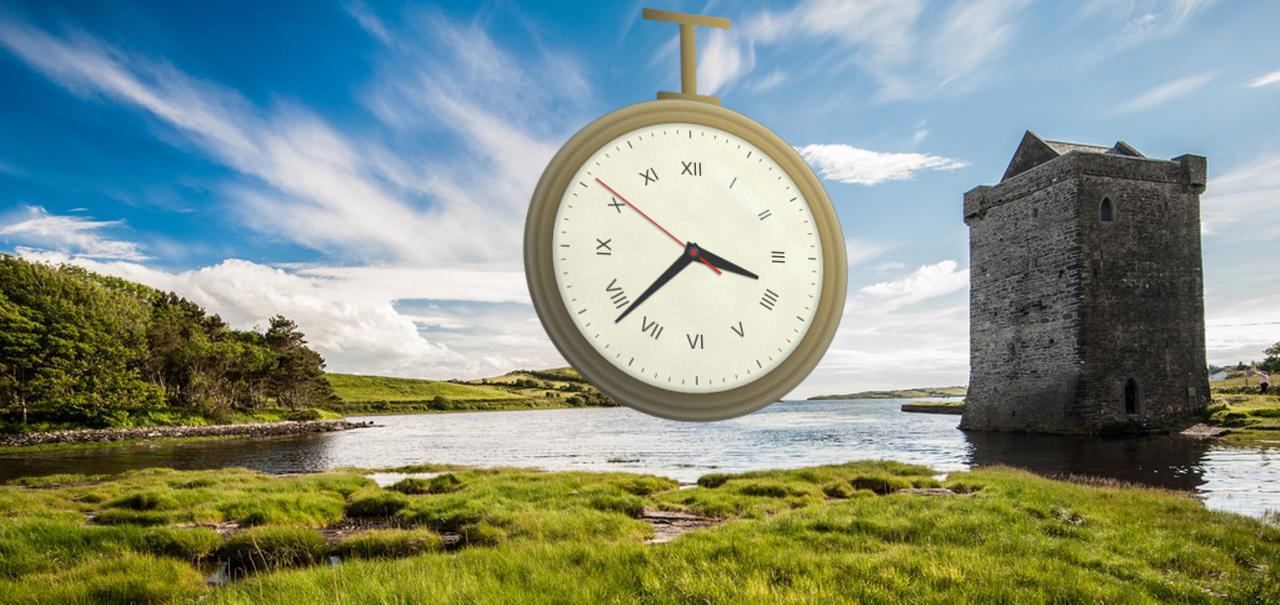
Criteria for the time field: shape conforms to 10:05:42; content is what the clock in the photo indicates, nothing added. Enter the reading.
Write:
3:37:51
